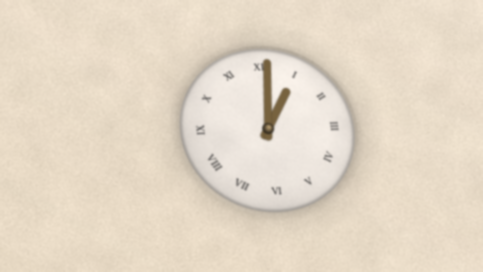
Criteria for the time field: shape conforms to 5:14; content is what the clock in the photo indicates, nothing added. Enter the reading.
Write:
1:01
